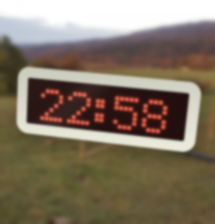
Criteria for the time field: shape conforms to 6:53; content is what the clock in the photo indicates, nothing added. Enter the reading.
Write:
22:58
